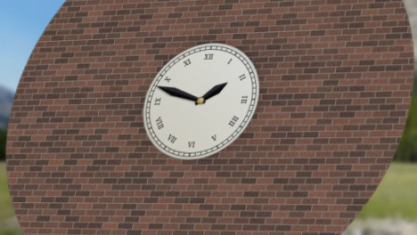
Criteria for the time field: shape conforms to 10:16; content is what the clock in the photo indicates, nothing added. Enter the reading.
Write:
1:48
